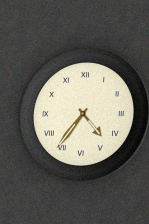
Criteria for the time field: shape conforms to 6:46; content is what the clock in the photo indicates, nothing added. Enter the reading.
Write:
4:36
